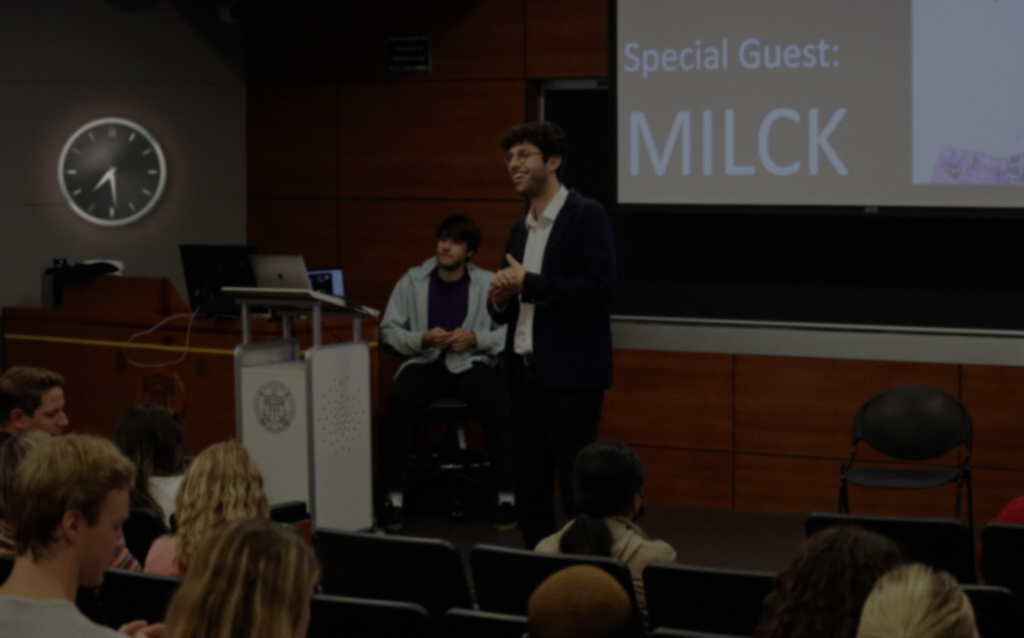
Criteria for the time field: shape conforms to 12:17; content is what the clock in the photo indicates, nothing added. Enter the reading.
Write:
7:29
